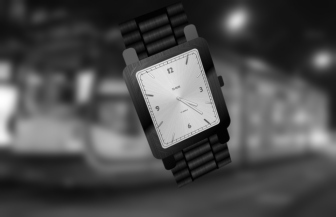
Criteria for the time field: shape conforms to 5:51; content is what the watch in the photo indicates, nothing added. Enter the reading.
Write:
4:24
